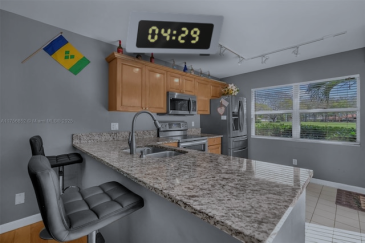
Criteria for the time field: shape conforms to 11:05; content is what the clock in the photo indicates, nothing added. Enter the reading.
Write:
4:29
